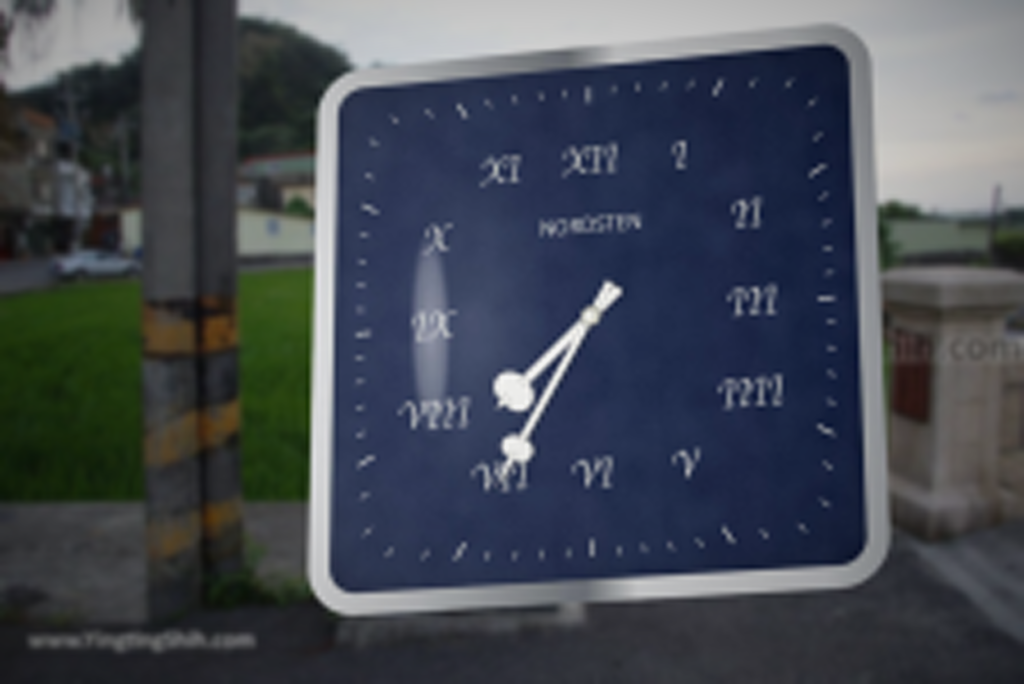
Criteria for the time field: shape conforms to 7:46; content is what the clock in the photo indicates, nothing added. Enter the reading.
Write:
7:35
